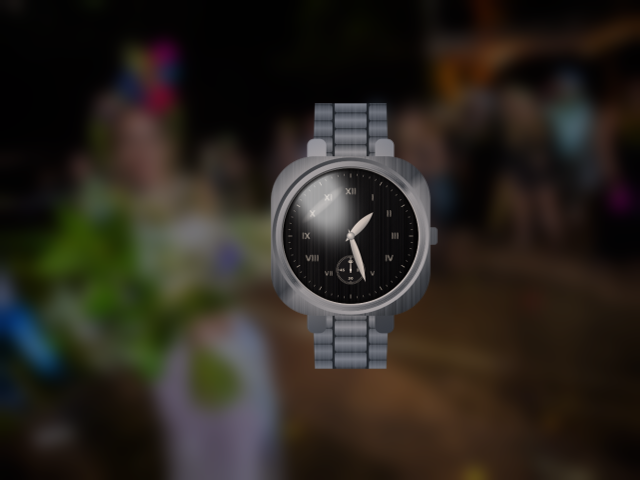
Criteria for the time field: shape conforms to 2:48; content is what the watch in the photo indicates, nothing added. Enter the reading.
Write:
1:27
